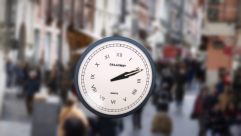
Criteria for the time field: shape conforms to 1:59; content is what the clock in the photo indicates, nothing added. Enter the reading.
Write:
2:11
